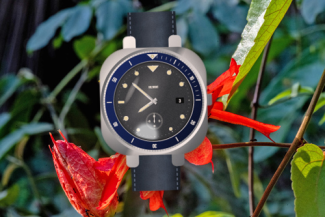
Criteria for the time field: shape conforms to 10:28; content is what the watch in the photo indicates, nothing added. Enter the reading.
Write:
7:52
